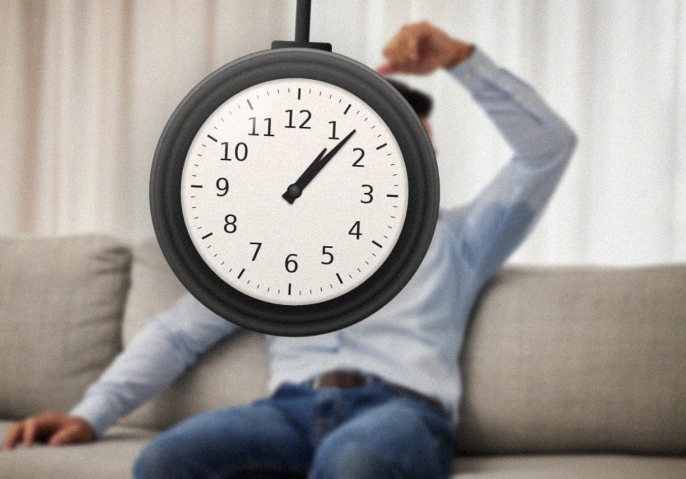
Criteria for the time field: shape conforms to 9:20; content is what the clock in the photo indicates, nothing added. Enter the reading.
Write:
1:07
